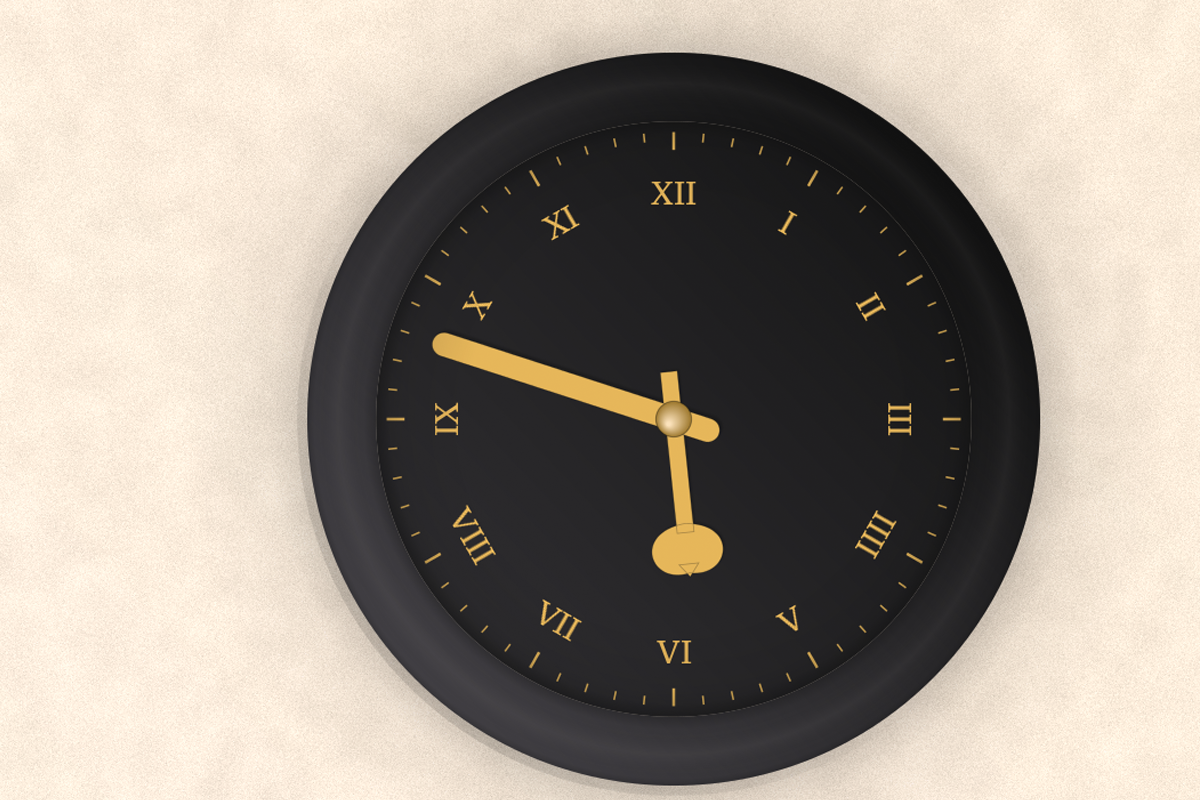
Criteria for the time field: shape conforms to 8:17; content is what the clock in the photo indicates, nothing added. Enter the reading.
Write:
5:48
